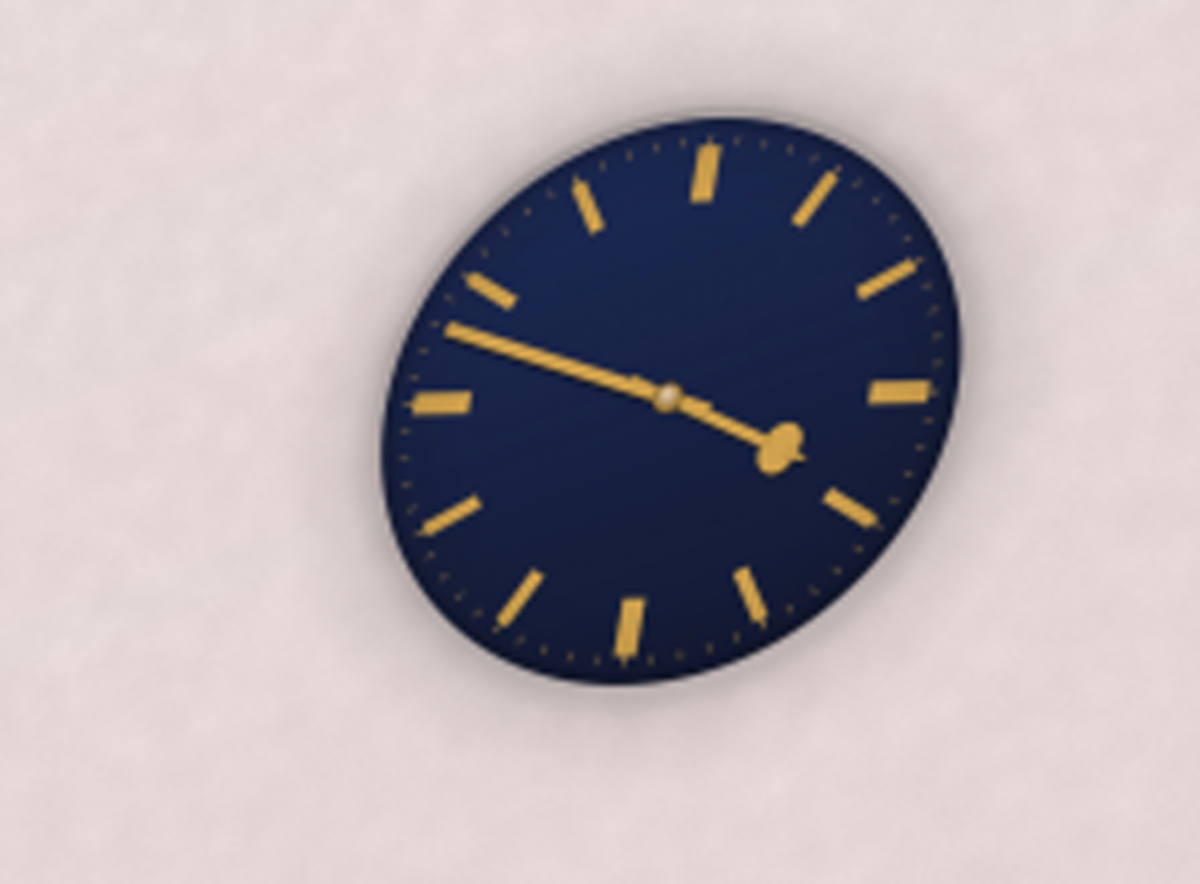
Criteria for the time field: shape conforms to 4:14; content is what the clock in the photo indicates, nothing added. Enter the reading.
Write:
3:48
